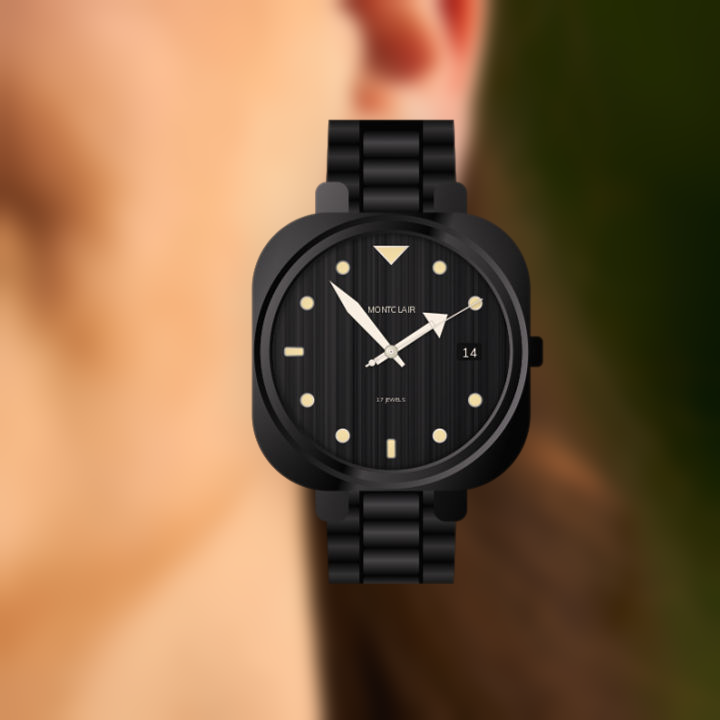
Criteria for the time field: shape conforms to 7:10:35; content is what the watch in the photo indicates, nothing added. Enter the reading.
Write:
1:53:10
